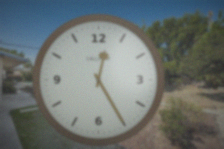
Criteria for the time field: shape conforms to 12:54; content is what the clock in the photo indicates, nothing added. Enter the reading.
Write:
12:25
